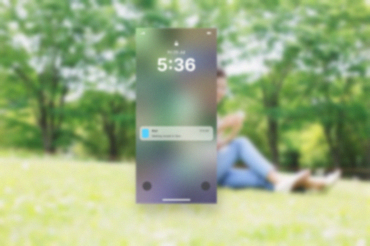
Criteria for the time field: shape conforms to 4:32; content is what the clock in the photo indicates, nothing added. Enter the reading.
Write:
5:36
